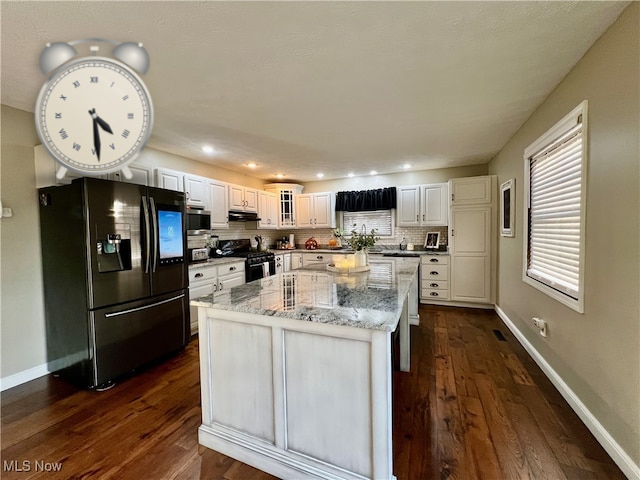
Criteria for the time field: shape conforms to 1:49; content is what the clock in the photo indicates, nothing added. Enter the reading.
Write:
4:29
